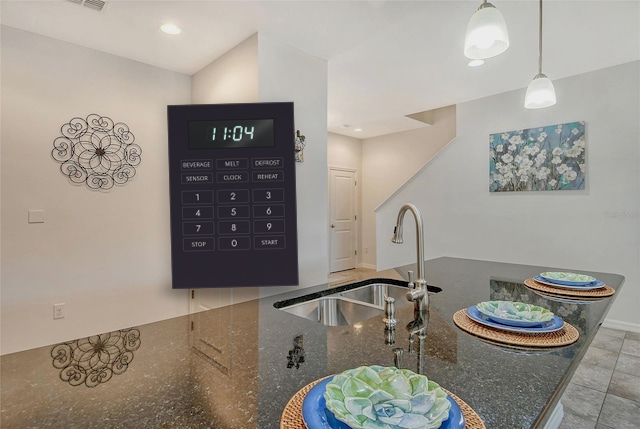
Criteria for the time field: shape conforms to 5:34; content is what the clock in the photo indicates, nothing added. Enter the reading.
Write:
11:04
